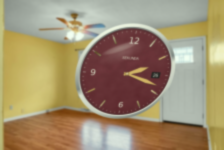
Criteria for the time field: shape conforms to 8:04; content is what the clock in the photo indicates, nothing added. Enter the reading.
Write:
2:18
